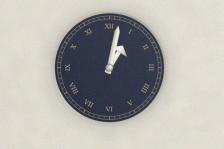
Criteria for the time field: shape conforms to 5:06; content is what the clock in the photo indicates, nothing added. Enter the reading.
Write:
1:02
